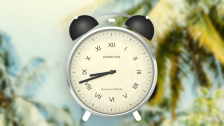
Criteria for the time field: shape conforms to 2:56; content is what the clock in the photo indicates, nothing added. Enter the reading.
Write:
8:42
